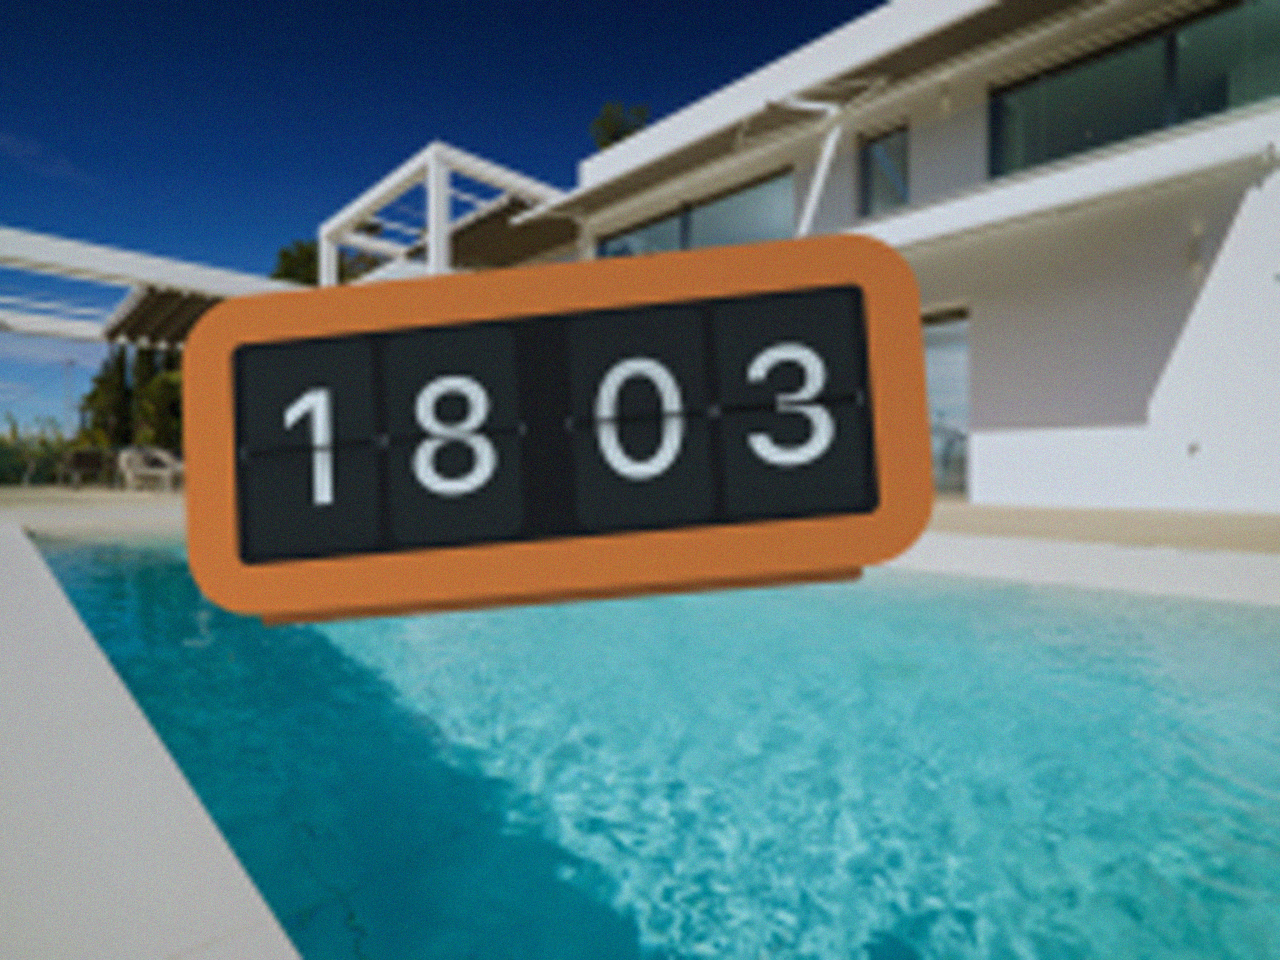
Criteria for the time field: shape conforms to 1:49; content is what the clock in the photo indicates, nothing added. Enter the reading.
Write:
18:03
